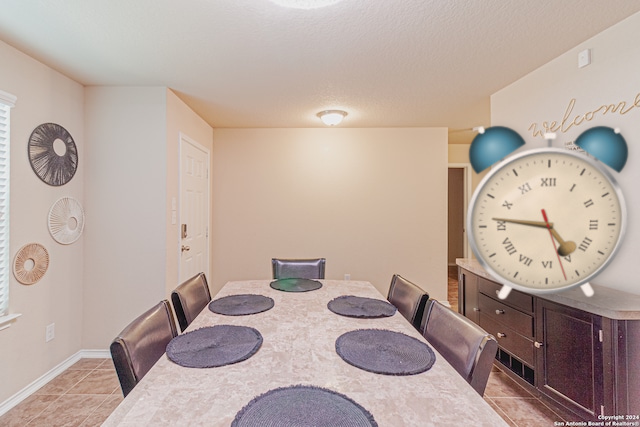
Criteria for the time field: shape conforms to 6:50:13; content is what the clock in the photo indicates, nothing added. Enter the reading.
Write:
4:46:27
